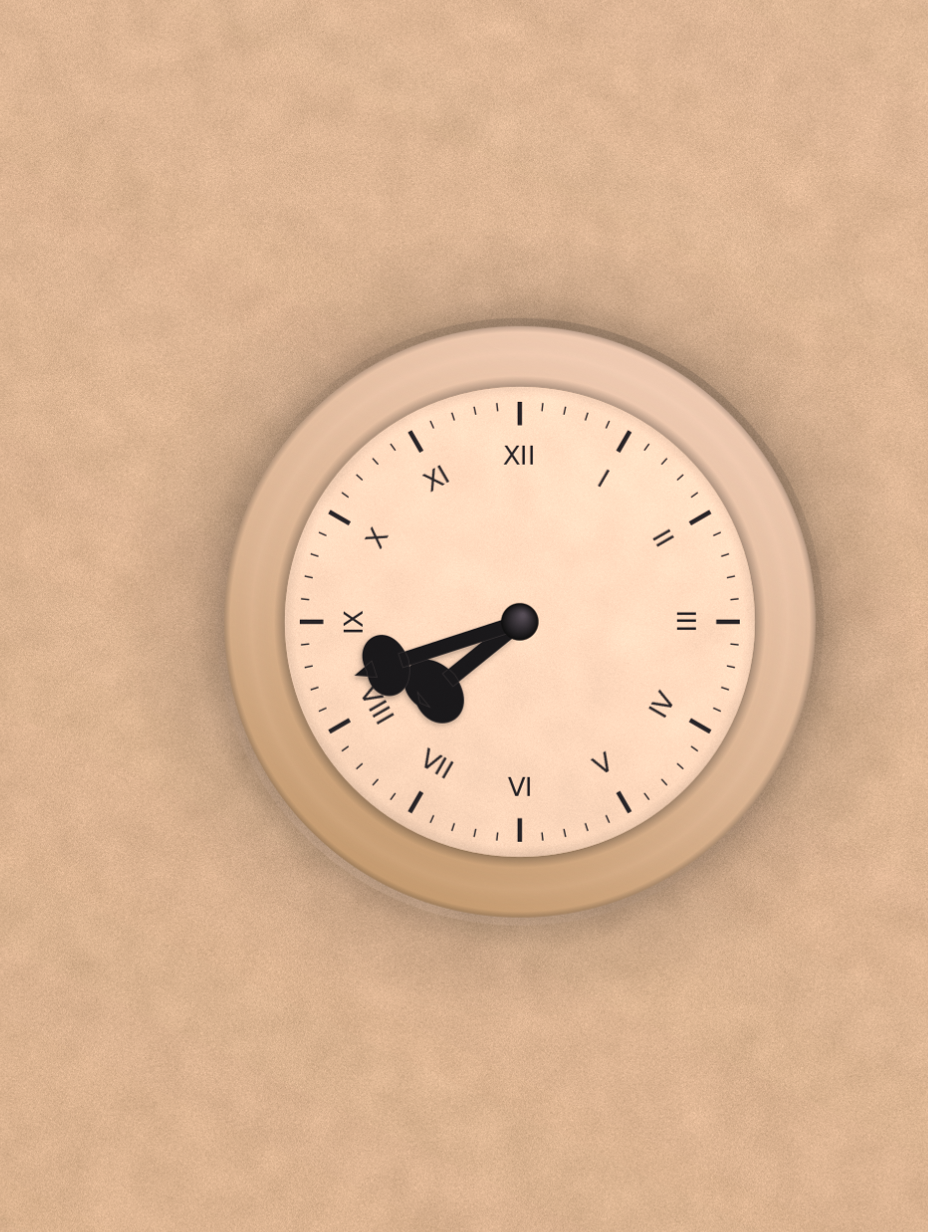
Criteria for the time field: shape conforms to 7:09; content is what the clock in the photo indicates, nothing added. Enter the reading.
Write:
7:42
